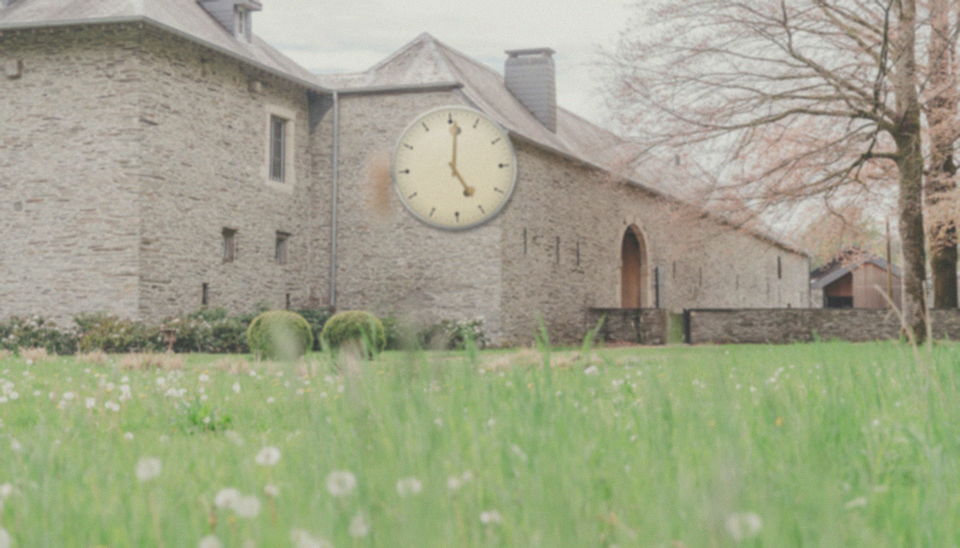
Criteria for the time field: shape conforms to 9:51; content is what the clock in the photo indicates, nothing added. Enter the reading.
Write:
5:01
